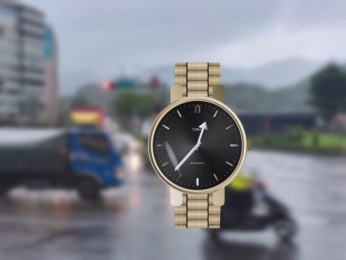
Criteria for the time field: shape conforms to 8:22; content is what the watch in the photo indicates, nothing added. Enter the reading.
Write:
12:37
